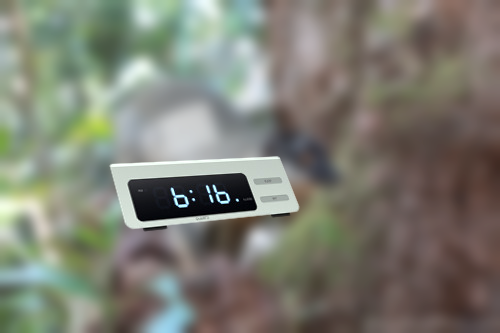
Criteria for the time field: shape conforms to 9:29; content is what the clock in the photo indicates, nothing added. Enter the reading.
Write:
6:16
